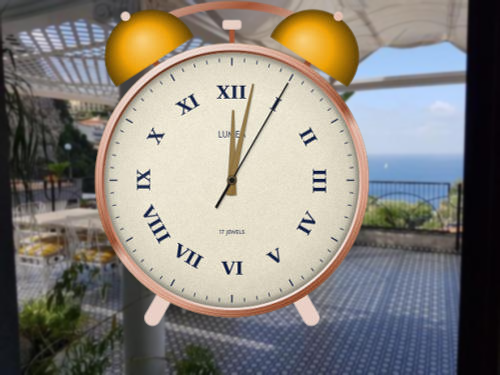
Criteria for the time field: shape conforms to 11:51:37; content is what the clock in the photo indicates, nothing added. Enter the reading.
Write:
12:02:05
